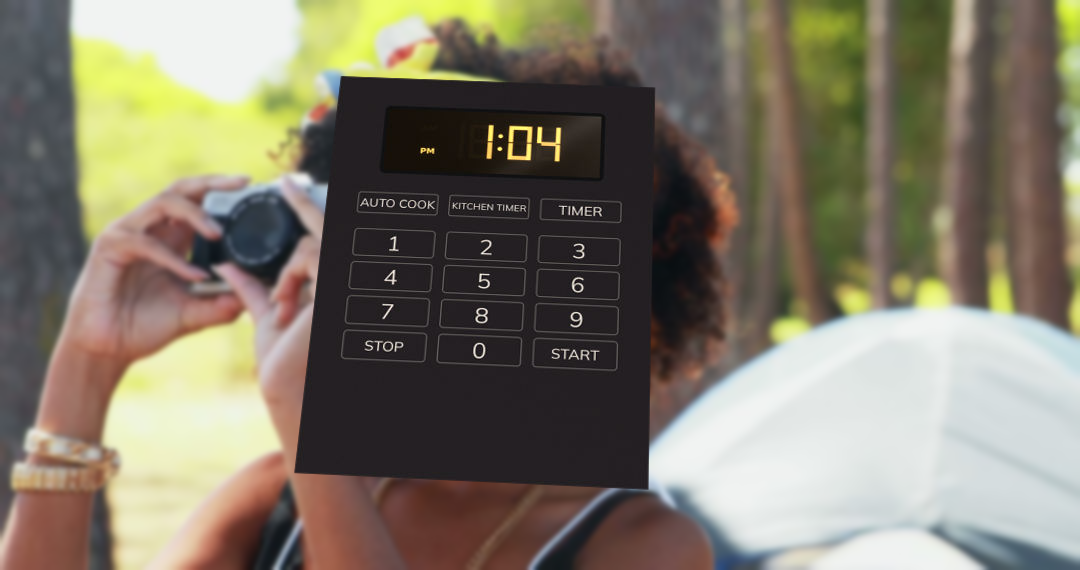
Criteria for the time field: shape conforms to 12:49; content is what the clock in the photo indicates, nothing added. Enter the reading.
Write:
1:04
